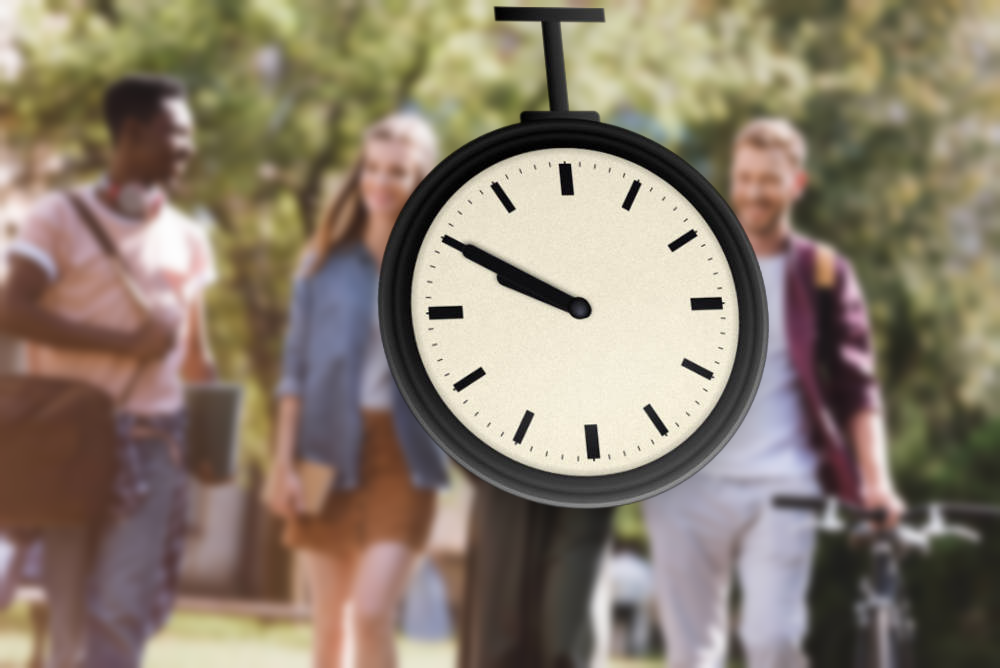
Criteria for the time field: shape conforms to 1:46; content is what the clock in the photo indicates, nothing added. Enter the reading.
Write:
9:50
